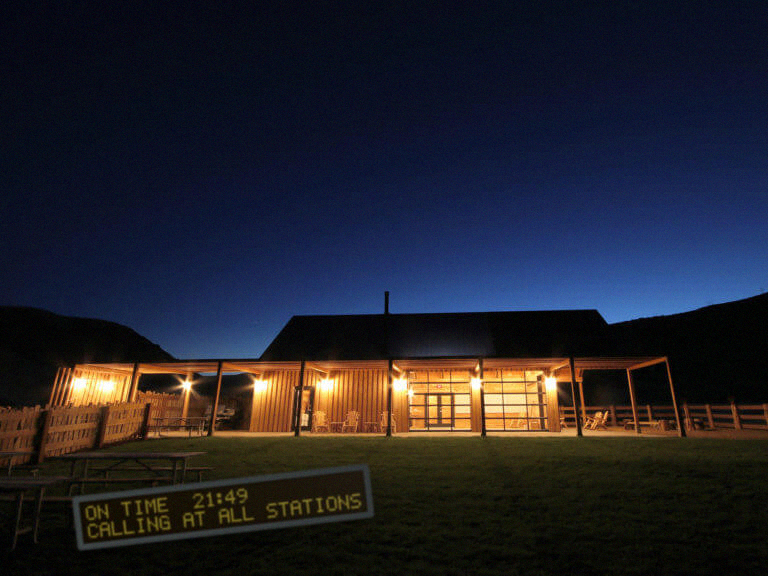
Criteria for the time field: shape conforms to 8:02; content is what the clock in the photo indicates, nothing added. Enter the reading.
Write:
21:49
